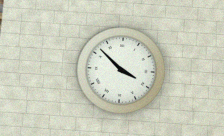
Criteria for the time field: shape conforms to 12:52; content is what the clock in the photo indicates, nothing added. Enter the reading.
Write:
3:52
